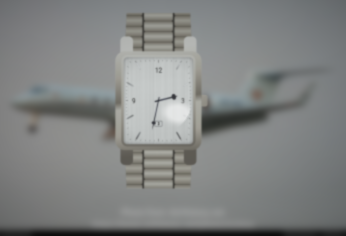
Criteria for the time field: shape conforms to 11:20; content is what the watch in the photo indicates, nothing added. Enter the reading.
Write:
2:32
